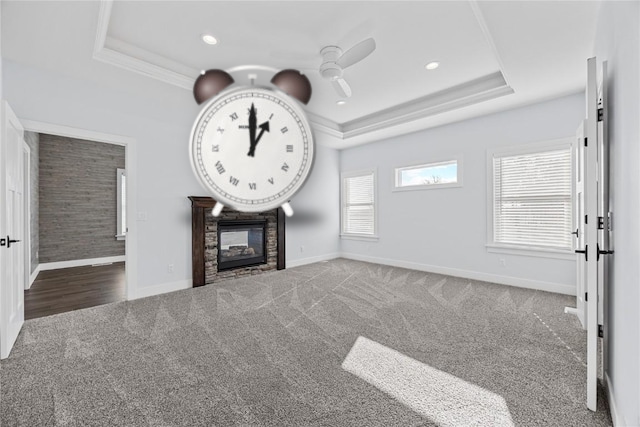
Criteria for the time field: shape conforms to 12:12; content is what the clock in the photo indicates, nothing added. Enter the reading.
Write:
1:00
